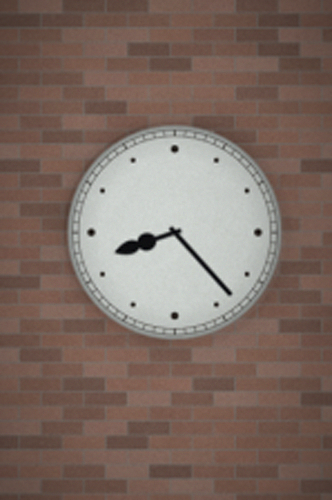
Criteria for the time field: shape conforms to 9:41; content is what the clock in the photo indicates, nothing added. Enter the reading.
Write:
8:23
